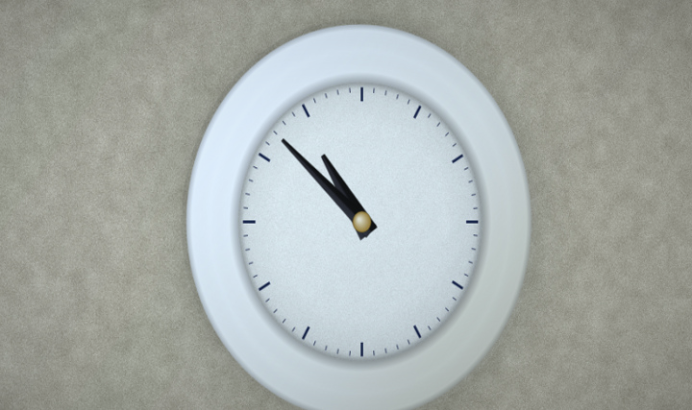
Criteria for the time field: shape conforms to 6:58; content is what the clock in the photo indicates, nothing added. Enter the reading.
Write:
10:52
